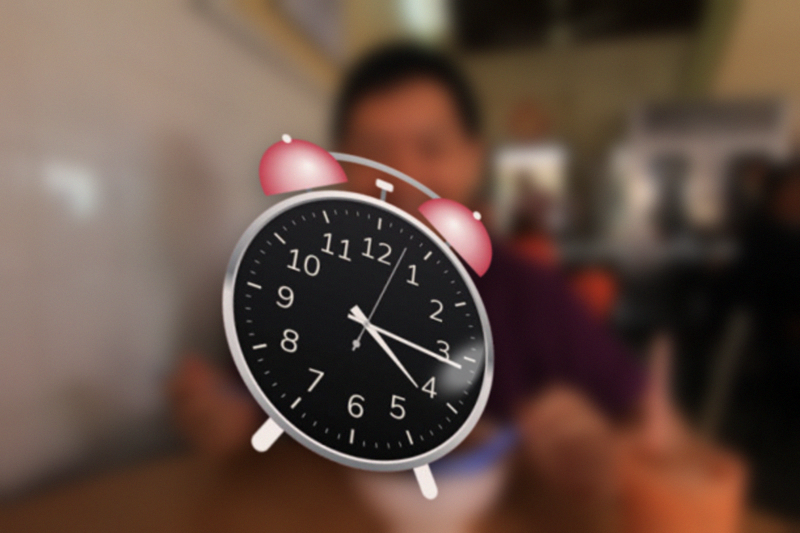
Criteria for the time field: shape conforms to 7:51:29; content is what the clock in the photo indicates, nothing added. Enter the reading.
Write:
4:16:03
